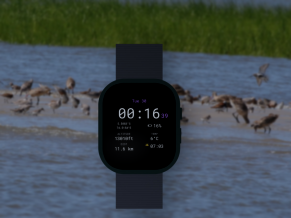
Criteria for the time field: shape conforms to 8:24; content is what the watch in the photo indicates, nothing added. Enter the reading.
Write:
0:16
